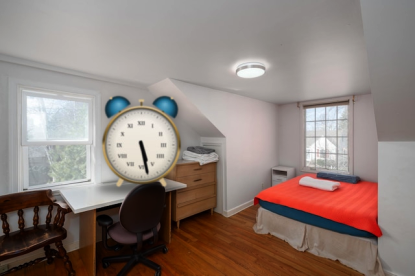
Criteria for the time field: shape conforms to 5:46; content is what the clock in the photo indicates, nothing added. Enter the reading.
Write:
5:28
